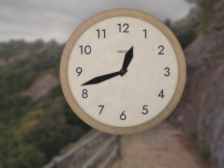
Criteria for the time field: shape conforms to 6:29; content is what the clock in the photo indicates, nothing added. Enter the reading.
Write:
12:42
